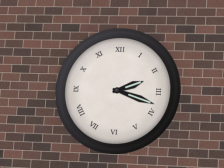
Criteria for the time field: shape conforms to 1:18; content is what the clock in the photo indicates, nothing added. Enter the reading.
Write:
2:18
